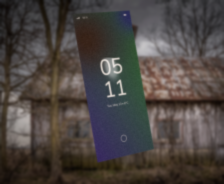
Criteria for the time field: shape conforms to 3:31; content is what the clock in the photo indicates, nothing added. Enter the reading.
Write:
5:11
